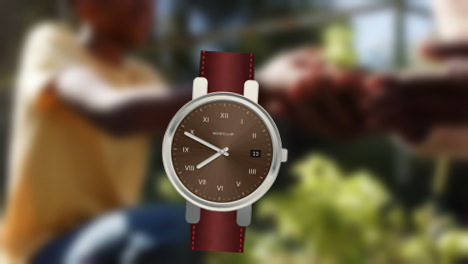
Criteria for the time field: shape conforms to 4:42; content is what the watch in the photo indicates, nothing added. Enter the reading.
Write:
7:49
